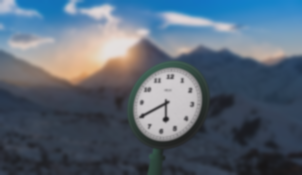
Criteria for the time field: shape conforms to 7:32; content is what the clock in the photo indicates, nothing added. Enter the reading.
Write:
5:40
